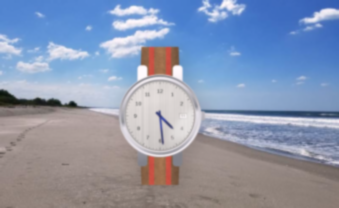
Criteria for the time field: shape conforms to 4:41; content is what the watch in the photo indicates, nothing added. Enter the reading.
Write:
4:29
